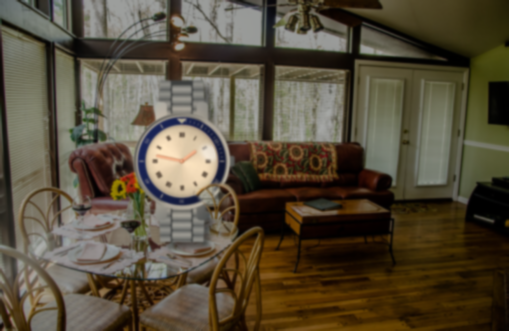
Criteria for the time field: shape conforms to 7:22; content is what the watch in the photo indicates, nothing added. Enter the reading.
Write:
1:47
